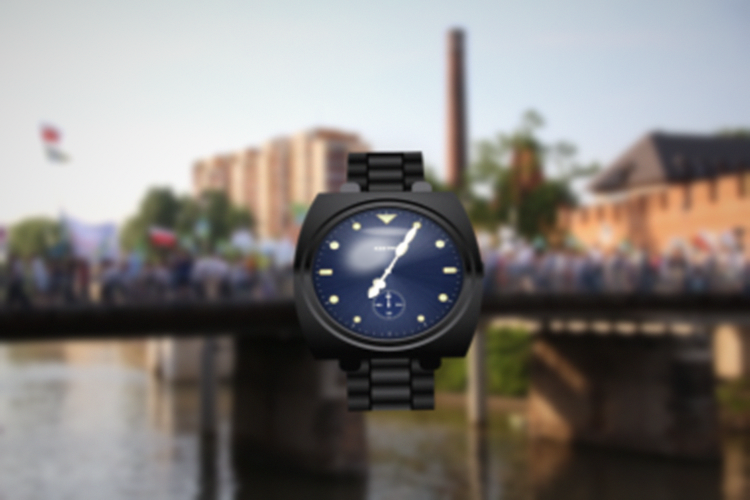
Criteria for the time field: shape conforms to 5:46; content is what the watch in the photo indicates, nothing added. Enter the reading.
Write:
7:05
